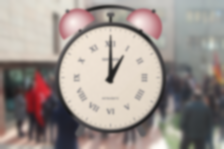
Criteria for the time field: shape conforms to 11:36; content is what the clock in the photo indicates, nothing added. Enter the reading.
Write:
1:00
